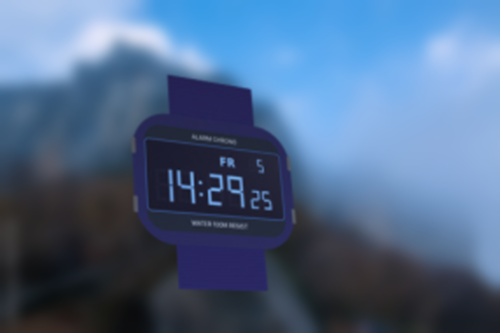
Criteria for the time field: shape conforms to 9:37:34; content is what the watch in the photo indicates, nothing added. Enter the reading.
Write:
14:29:25
